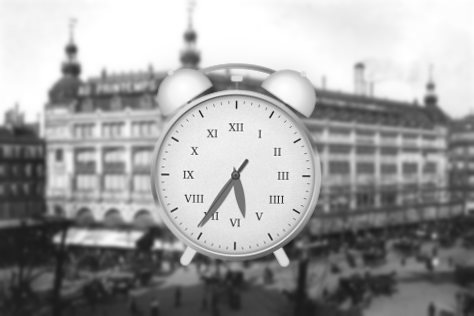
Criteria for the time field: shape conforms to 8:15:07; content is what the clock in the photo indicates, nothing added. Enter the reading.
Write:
5:35:36
